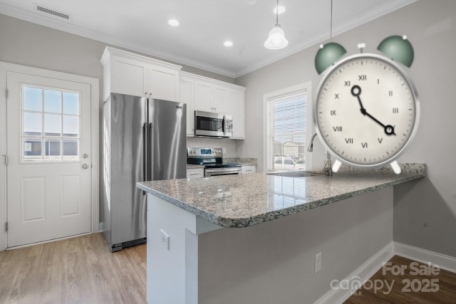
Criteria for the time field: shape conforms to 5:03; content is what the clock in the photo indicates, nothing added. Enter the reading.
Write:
11:21
